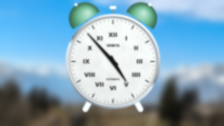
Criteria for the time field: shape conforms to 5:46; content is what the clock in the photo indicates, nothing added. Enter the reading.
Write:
4:53
